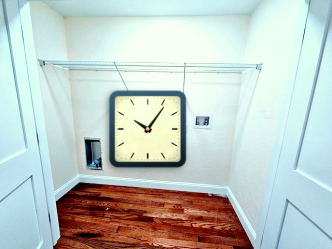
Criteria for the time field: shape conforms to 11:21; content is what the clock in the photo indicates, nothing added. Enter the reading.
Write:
10:06
